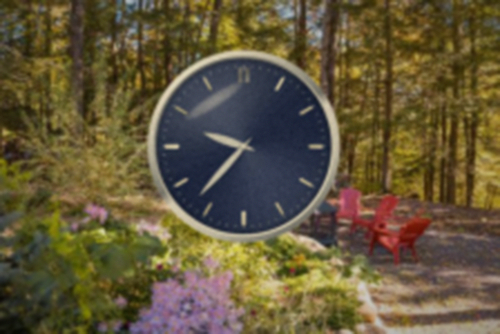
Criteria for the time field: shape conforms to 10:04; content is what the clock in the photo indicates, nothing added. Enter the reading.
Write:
9:37
